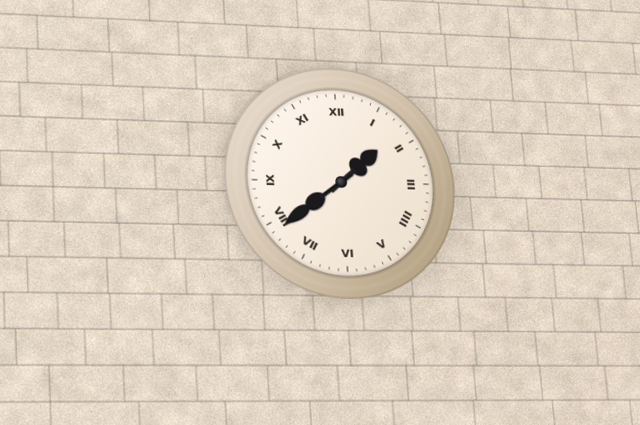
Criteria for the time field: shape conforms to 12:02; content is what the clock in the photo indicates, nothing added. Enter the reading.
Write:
1:39
